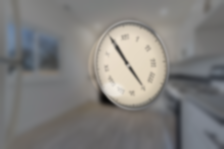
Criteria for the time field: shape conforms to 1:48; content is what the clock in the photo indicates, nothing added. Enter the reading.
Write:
4:55
